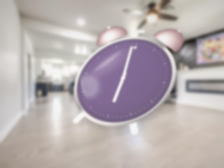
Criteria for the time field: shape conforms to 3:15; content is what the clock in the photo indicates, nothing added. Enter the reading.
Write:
5:59
